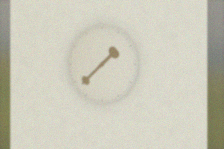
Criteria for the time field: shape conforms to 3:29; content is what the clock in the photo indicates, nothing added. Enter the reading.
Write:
1:38
